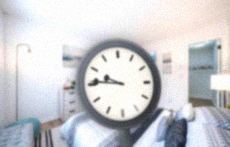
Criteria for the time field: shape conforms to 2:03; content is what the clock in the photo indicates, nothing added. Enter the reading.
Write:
9:46
